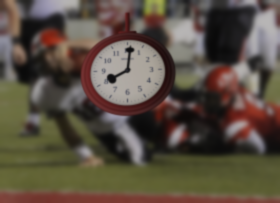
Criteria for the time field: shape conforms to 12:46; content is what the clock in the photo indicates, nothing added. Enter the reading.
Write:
8:01
